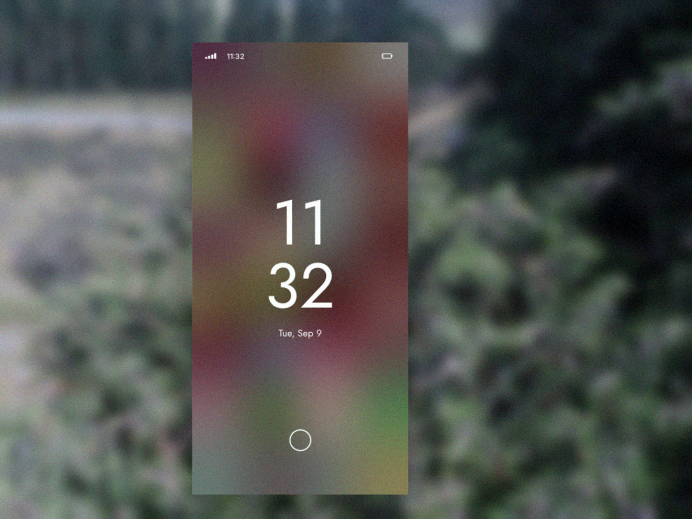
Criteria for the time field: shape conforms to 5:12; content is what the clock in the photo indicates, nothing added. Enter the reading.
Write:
11:32
